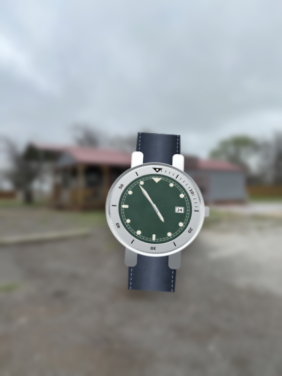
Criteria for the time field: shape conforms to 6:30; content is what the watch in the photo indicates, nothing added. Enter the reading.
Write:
4:54
